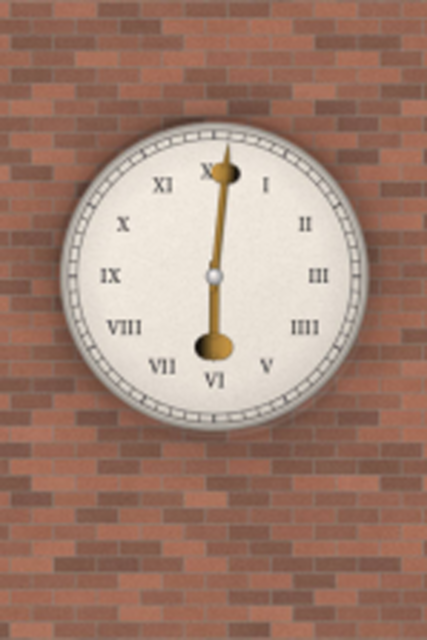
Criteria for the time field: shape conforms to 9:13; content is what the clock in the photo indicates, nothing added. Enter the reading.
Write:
6:01
